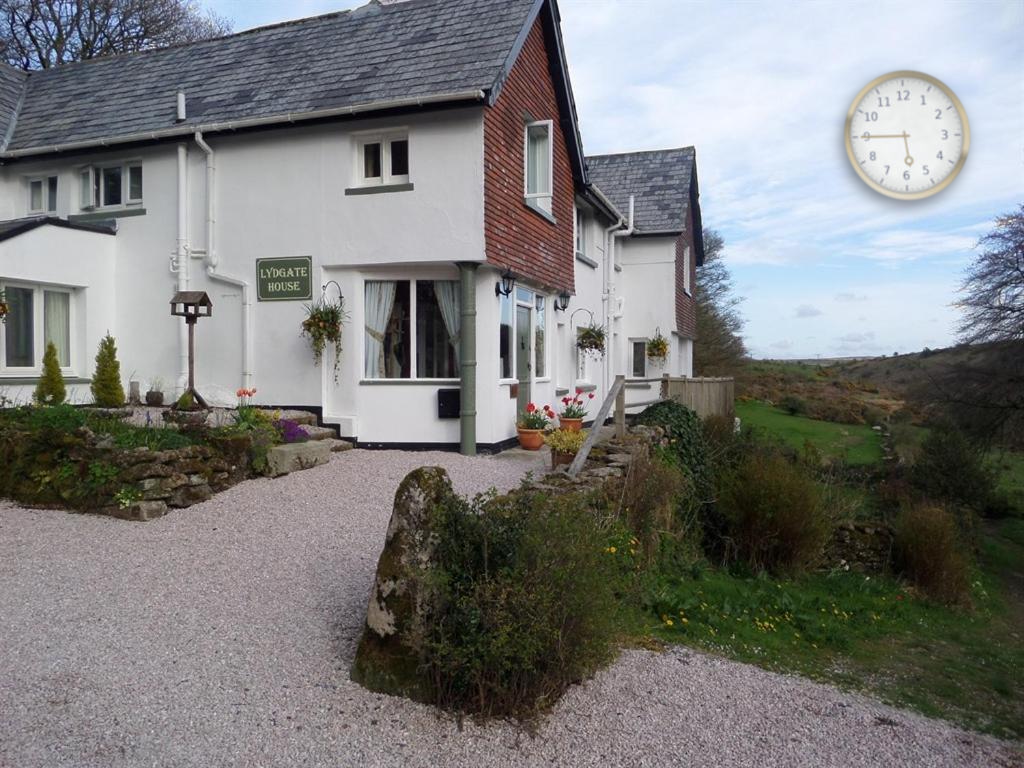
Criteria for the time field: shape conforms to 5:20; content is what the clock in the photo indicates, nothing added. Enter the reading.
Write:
5:45
